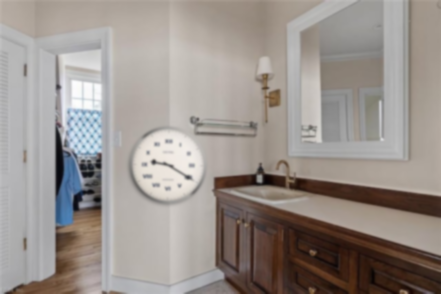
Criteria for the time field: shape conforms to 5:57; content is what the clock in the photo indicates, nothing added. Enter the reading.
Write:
9:20
